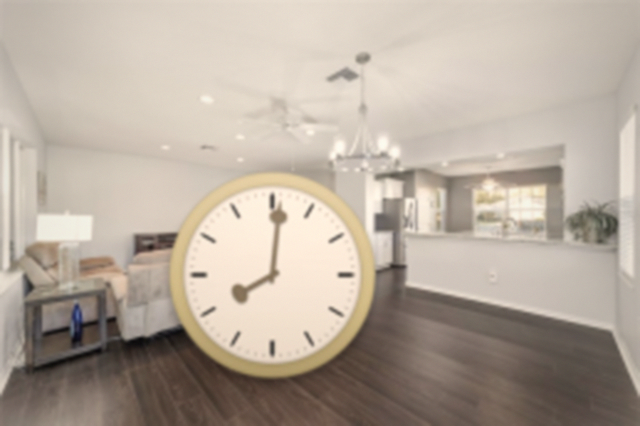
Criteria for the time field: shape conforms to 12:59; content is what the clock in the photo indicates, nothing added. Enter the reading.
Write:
8:01
